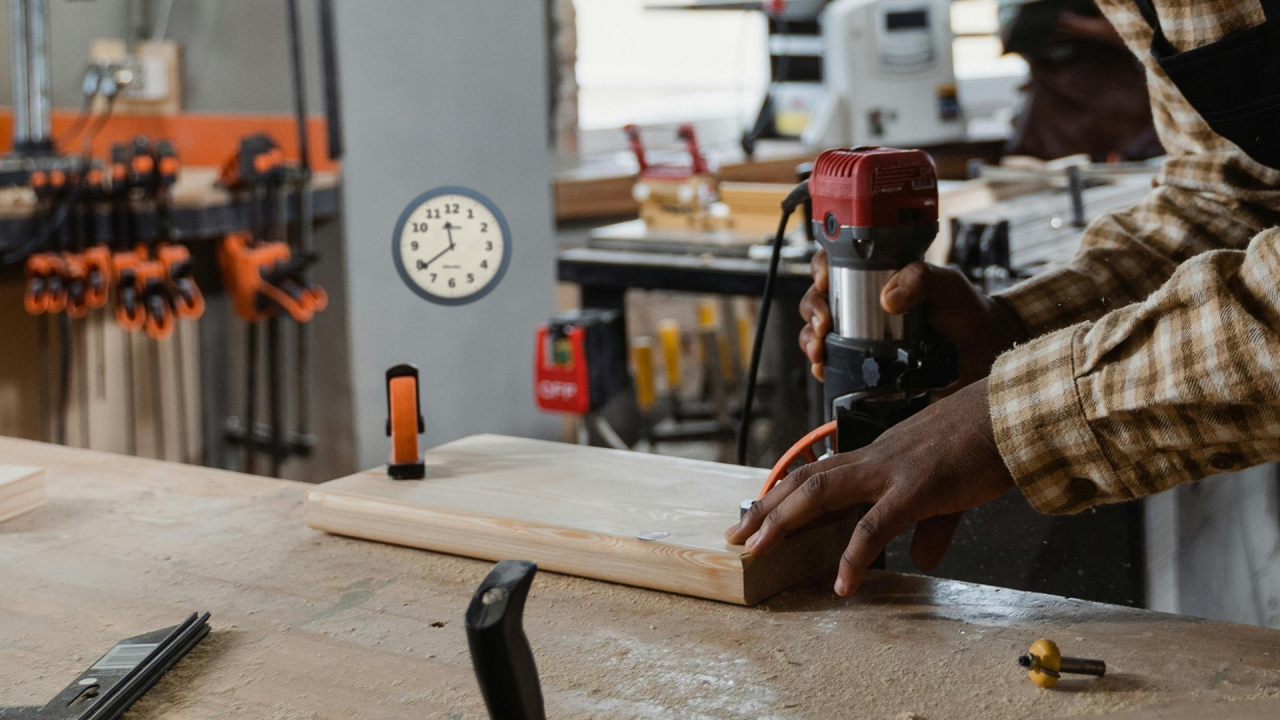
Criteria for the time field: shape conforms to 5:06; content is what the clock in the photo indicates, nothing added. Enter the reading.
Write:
11:39
